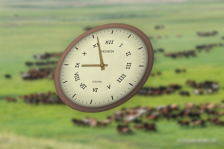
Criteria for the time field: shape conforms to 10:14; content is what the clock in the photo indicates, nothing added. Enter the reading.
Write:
8:56
